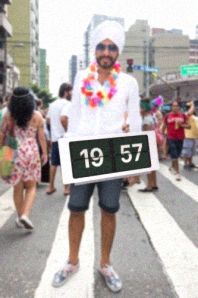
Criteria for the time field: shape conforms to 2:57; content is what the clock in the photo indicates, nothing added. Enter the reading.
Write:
19:57
